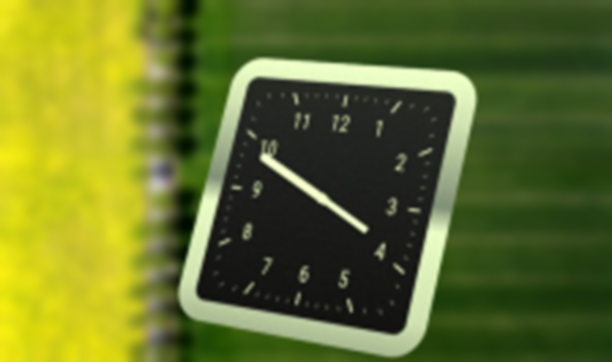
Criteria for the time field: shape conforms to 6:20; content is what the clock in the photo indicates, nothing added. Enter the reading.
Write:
3:49
